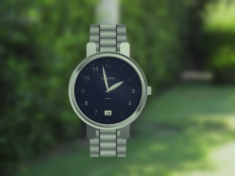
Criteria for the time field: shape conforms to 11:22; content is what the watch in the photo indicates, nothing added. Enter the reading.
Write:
1:58
